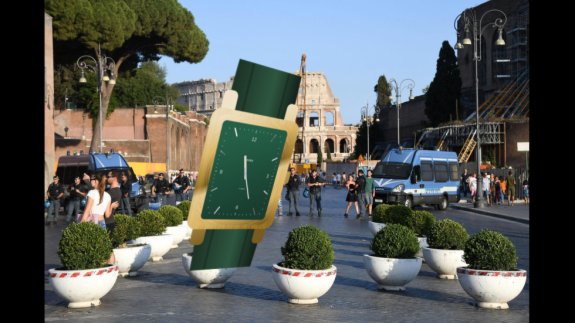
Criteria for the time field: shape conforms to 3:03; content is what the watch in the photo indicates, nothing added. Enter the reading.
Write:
11:26
